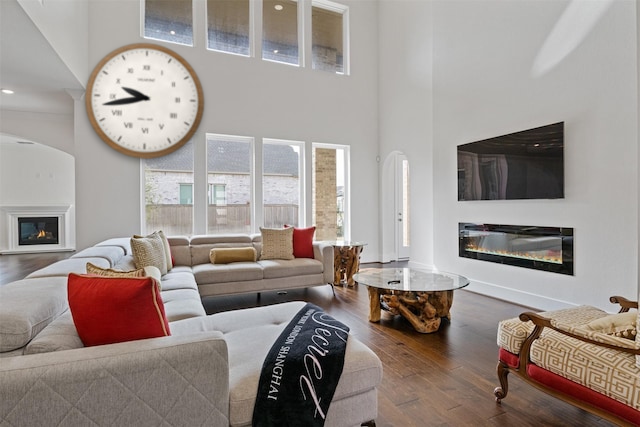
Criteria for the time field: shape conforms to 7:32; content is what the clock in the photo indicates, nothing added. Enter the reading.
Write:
9:43
